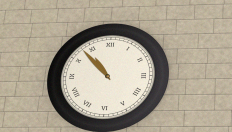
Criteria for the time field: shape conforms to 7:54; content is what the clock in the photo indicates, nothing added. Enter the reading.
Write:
10:53
